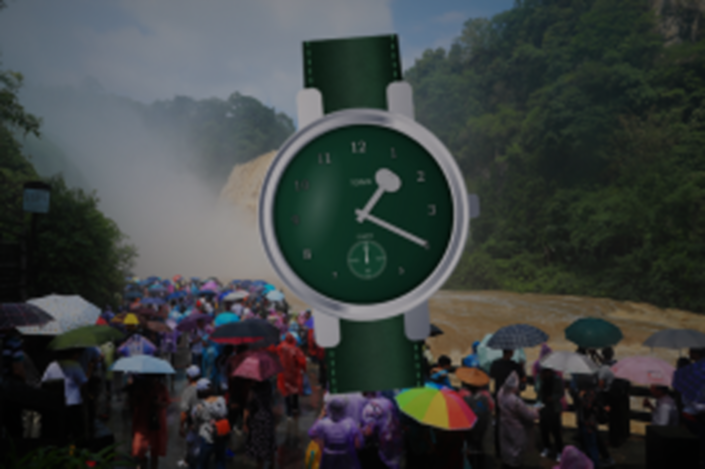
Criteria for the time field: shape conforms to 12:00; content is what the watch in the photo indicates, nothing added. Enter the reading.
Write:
1:20
